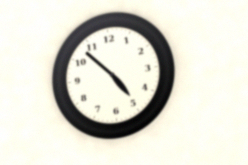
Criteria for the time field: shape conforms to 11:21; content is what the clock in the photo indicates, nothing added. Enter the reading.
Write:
4:53
